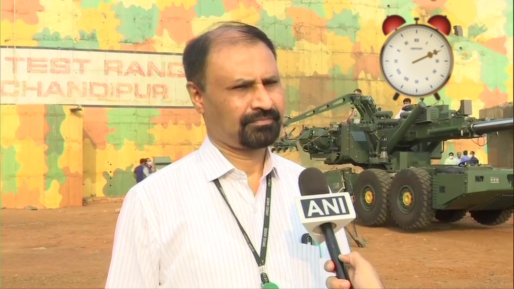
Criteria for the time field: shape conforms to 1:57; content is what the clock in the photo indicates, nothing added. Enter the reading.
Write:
2:11
